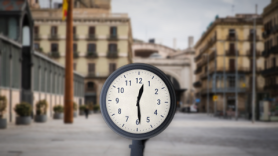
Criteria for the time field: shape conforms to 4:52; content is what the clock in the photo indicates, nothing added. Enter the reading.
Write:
12:29
